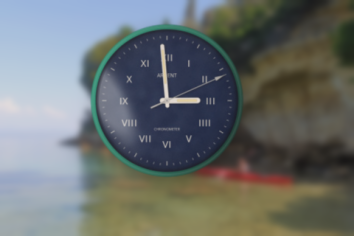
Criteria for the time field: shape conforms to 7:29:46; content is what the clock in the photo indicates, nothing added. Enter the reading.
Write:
2:59:11
